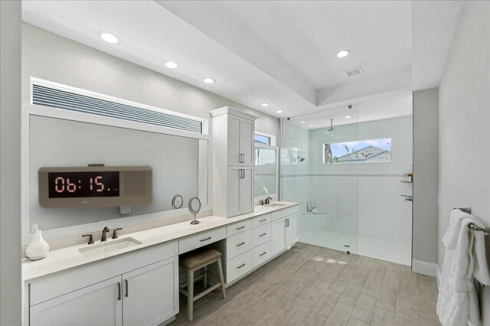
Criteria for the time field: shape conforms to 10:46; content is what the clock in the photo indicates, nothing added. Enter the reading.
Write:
6:15
